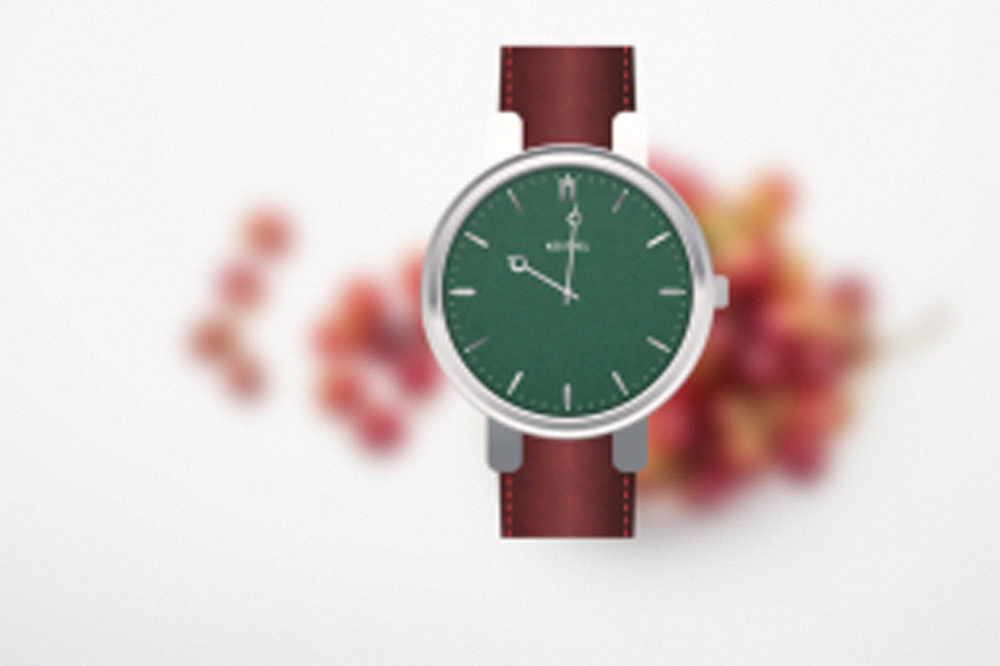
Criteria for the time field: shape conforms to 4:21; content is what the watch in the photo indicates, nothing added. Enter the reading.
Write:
10:01
